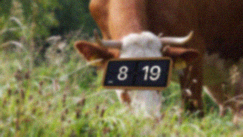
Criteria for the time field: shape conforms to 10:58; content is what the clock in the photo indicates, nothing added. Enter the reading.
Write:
8:19
